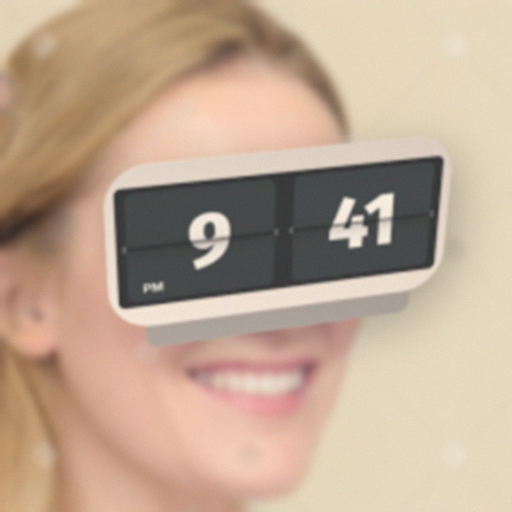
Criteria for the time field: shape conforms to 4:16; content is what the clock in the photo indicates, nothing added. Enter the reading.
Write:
9:41
